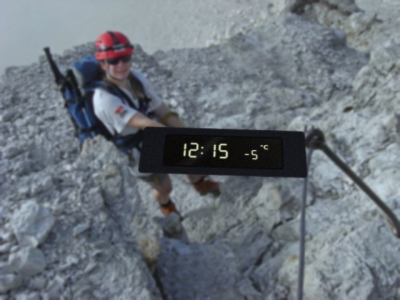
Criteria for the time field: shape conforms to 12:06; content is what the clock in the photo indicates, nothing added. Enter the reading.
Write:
12:15
